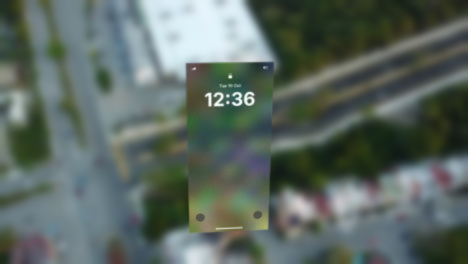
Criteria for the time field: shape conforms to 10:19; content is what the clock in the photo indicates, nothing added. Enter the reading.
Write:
12:36
